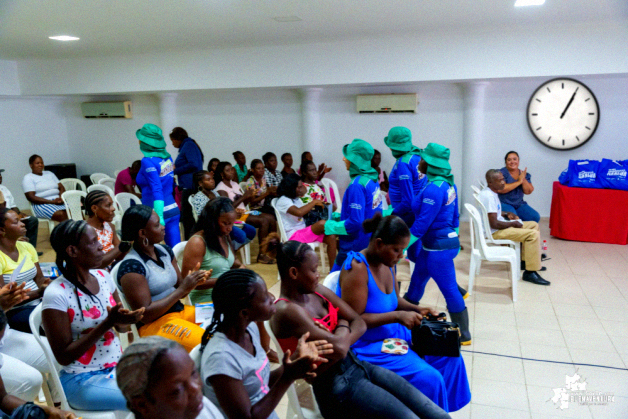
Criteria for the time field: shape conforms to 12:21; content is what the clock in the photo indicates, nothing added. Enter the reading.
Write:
1:05
